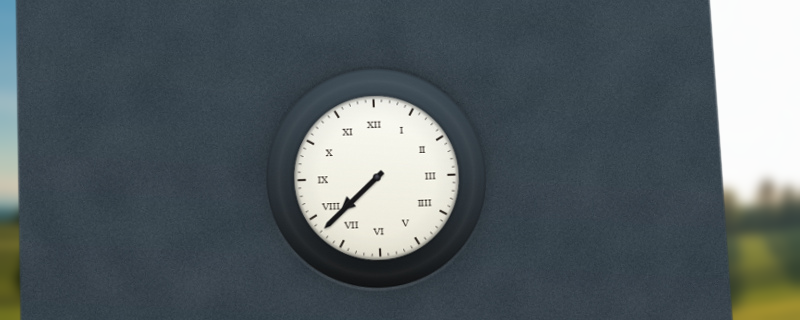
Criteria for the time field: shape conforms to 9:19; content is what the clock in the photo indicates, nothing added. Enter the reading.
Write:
7:38
